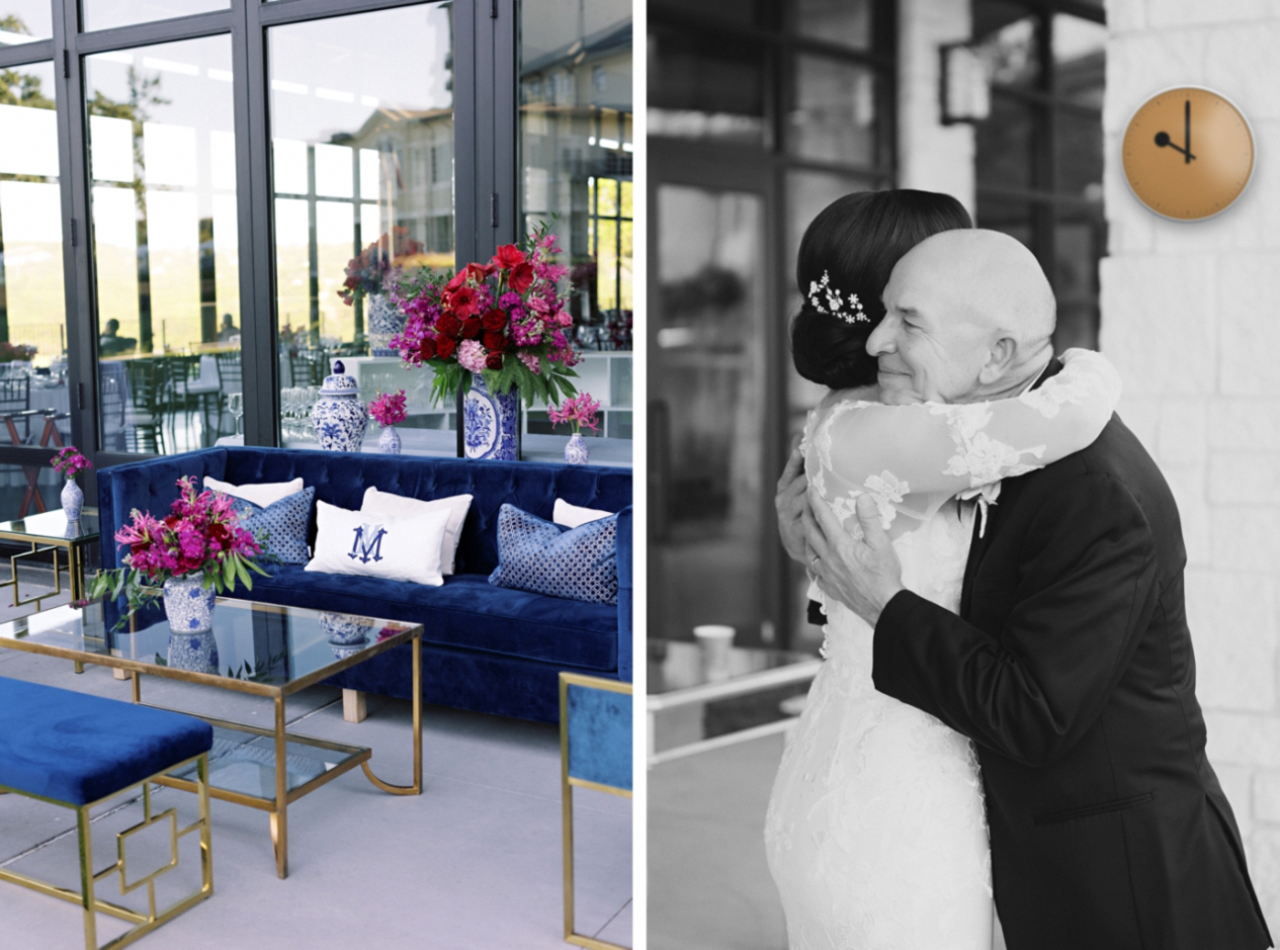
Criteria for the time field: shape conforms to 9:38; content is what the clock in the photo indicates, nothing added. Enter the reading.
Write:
10:00
